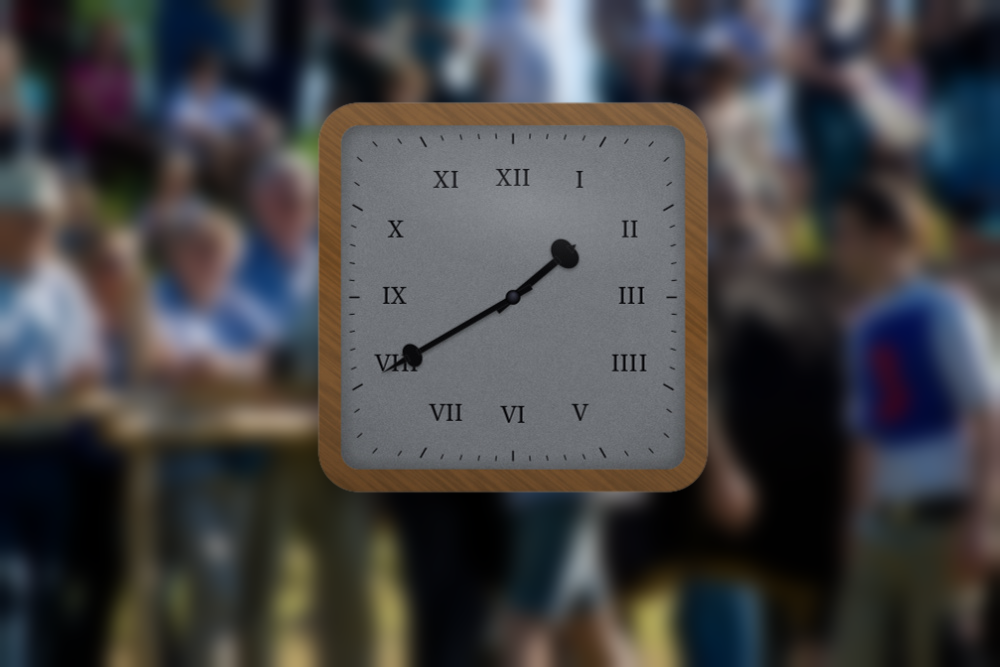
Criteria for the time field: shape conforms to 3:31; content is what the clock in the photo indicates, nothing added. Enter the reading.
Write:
1:40
